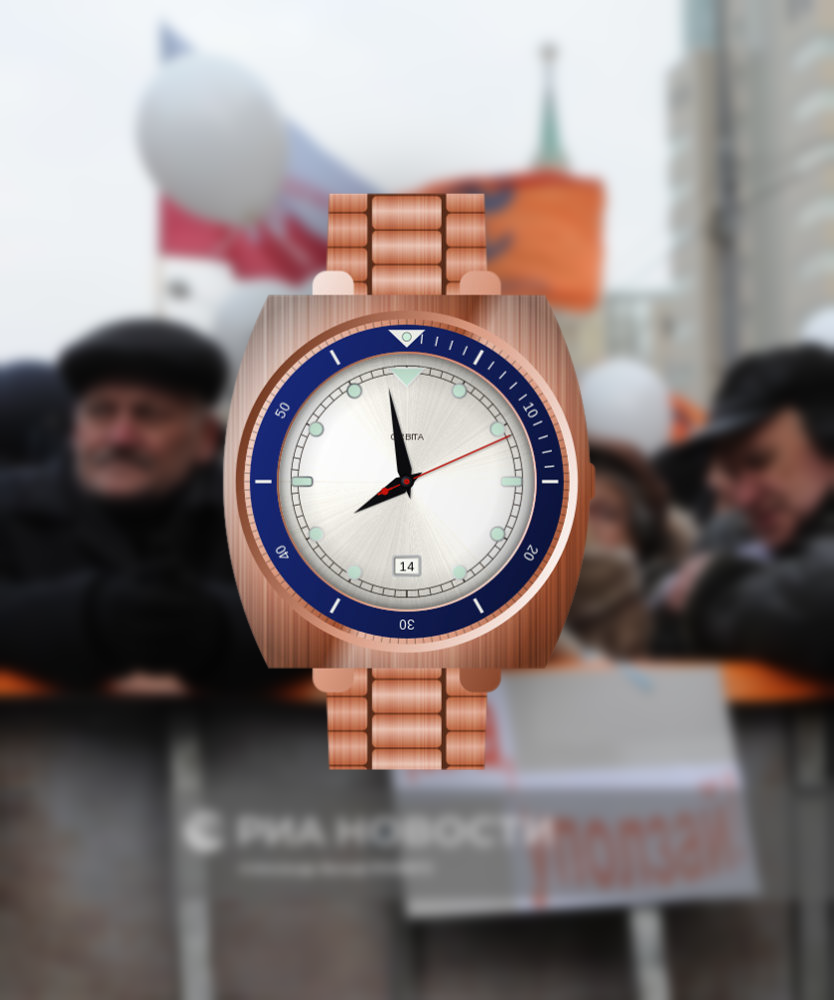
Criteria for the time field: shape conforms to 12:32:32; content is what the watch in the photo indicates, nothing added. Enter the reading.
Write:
7:58:11
